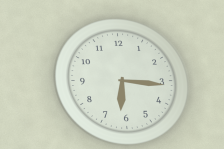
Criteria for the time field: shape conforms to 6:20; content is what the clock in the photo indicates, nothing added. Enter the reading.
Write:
6:16
